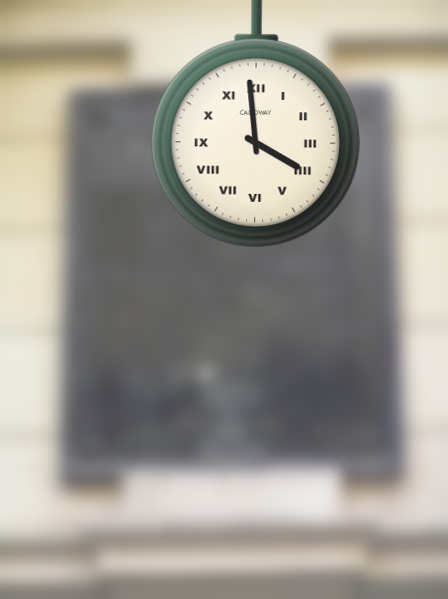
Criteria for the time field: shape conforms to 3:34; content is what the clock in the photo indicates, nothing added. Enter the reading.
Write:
3:59
